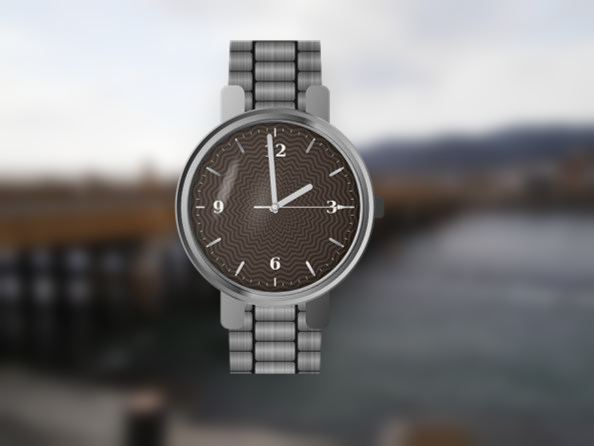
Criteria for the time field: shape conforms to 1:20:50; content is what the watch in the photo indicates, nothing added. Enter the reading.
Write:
1:59:15
